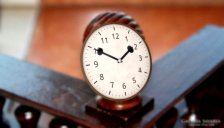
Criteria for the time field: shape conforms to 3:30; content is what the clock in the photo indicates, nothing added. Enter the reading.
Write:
1:50
